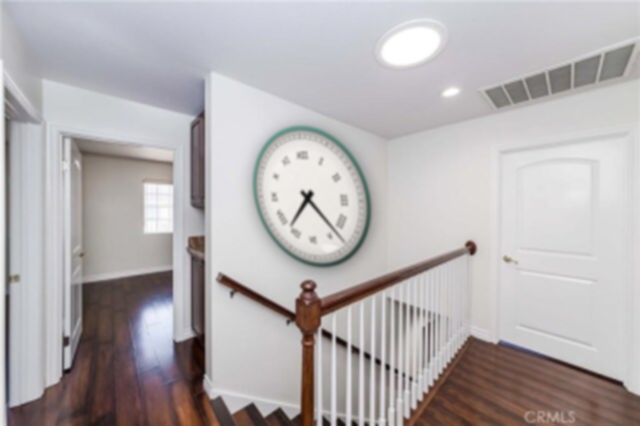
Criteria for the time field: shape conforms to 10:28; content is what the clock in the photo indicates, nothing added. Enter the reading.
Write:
7:23
